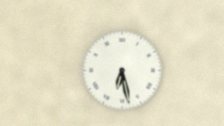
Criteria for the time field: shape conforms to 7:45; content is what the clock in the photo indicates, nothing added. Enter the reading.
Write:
6:28
